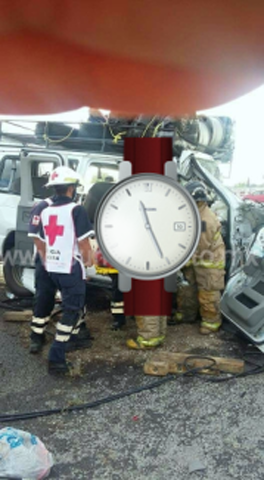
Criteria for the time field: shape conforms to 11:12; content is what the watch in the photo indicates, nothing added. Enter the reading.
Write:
11:26
